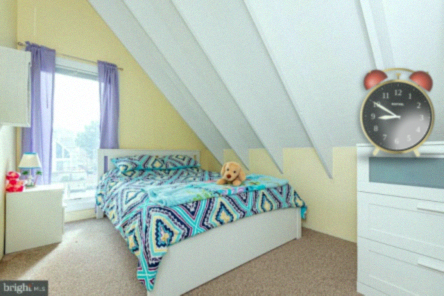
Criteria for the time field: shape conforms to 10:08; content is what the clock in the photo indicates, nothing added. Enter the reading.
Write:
8:50
